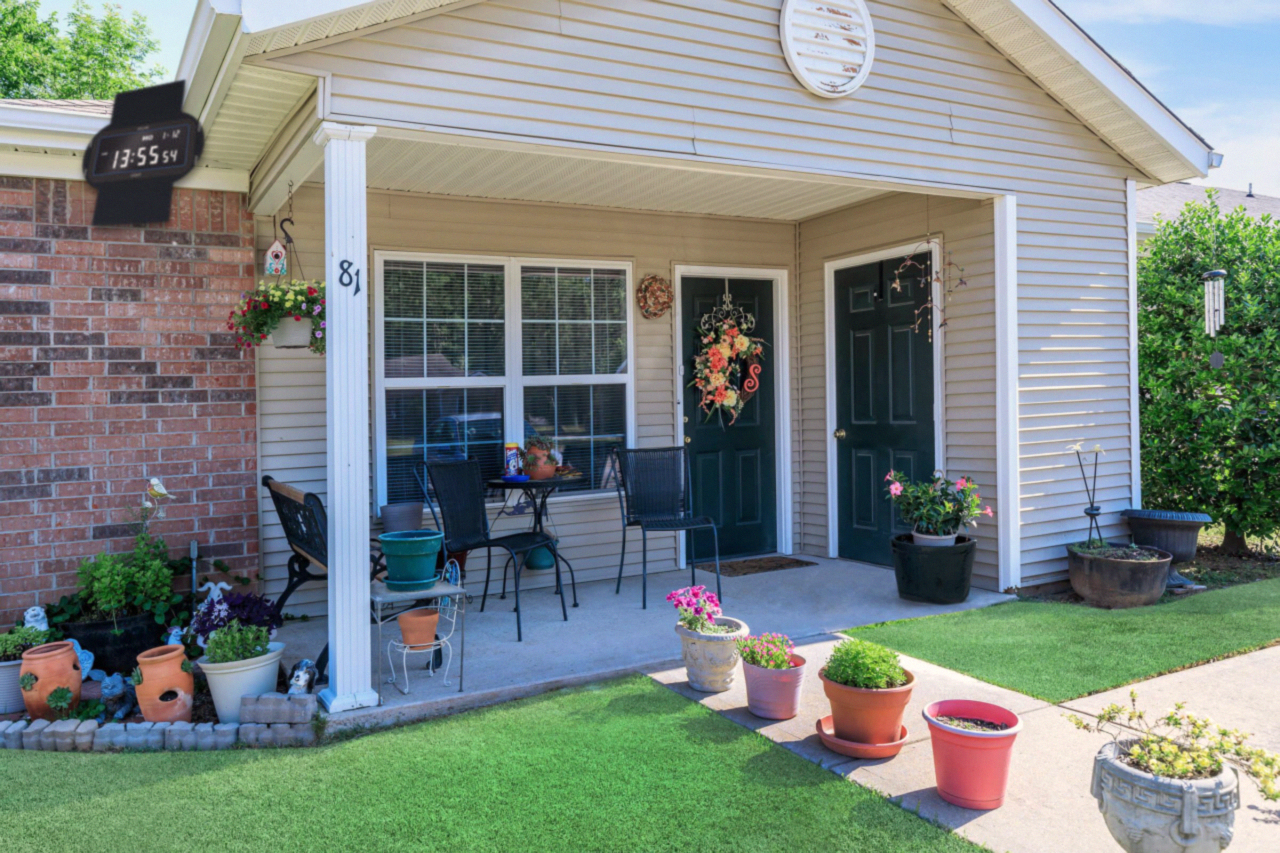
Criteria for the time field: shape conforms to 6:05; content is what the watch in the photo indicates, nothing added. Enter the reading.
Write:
13:55
